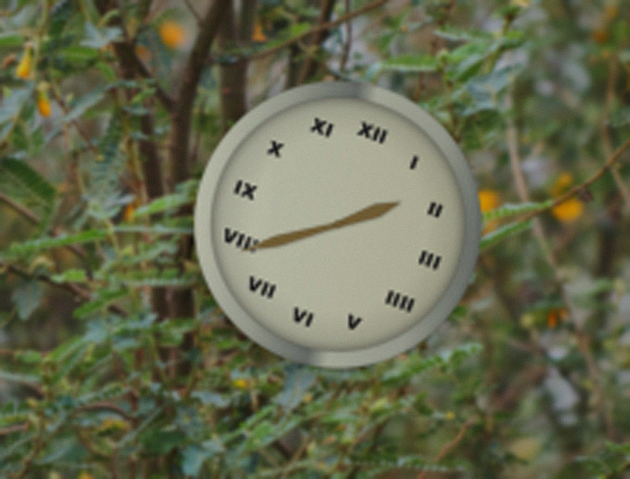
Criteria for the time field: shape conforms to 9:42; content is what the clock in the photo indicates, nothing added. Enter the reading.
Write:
1:39
